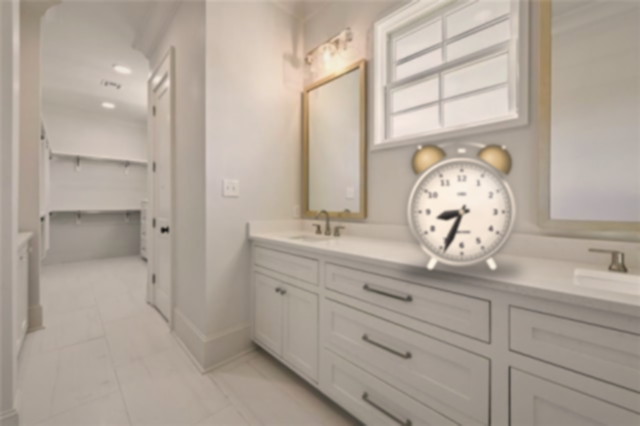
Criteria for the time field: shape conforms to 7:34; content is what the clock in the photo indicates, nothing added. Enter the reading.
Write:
8:34
